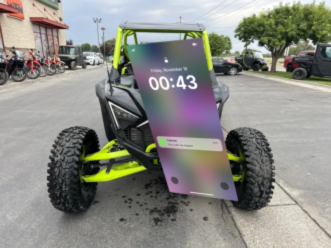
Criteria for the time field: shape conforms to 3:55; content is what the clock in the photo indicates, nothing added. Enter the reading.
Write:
0:43
